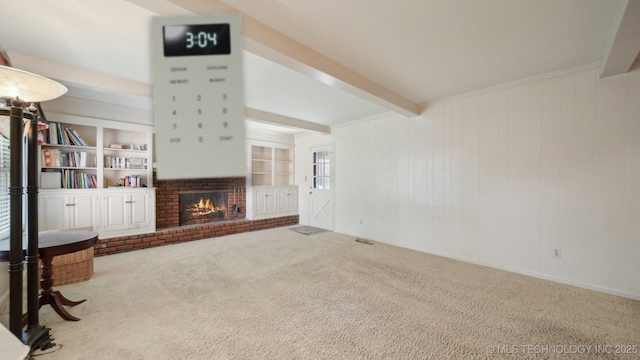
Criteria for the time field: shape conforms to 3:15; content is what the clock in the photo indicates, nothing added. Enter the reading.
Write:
3:04
